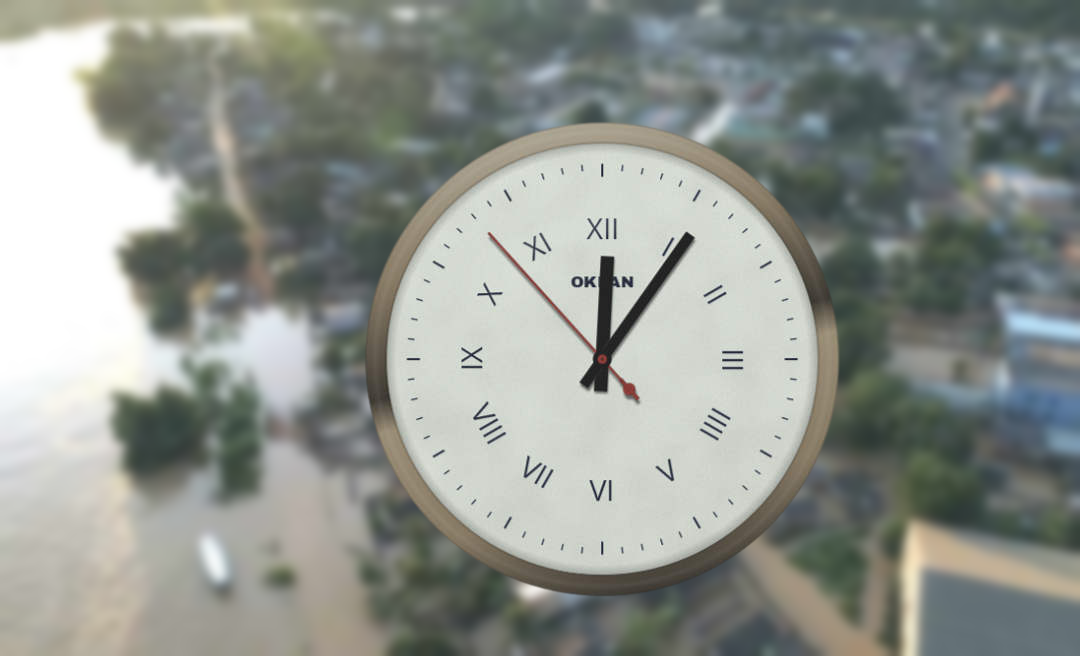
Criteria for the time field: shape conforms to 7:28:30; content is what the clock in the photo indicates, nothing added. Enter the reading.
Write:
12:05:53
